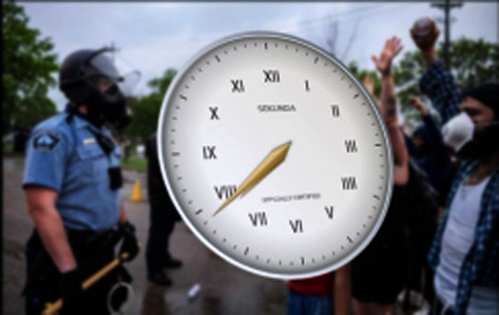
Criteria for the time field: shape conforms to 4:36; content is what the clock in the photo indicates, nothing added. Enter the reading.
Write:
7:39
